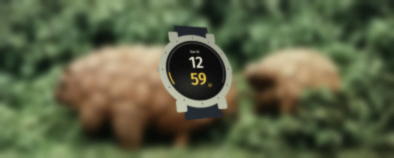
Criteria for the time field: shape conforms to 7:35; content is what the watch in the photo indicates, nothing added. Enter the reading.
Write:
12:59
